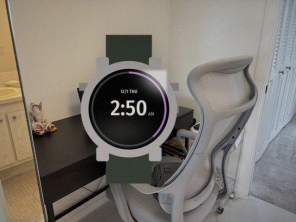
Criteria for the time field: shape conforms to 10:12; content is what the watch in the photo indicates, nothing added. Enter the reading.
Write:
2:50
